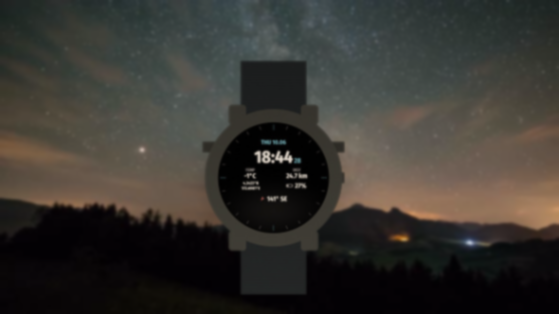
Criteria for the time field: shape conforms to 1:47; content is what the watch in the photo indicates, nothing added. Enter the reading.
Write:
18:44
